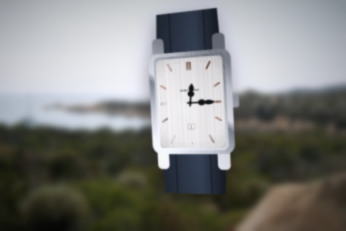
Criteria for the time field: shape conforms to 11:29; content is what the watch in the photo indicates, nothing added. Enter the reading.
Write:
12:15
